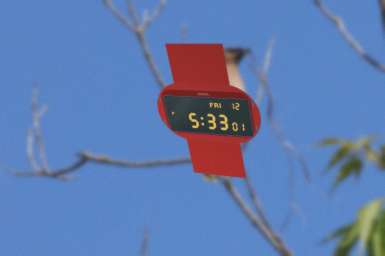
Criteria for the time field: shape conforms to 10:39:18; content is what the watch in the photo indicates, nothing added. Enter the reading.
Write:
5:33:01
